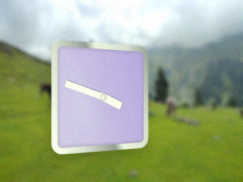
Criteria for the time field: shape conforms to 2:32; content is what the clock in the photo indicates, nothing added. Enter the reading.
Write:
3:48
